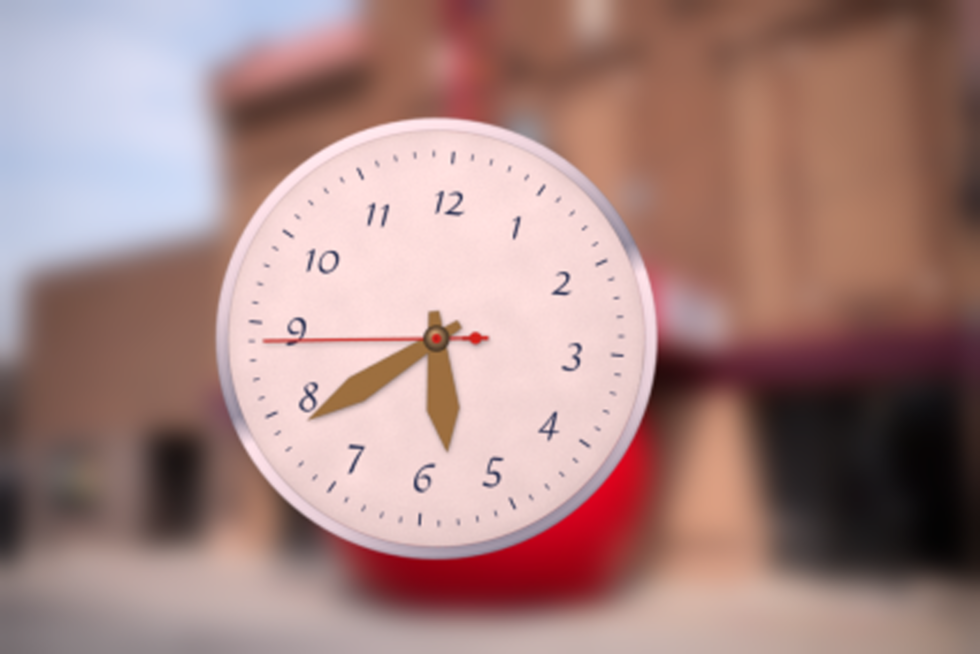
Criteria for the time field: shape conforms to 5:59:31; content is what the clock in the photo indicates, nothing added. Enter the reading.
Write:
5:38:44
